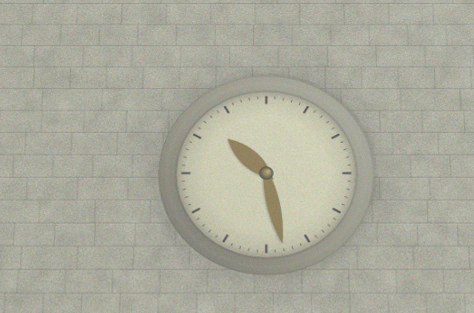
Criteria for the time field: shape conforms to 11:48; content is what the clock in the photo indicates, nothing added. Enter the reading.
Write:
10:28
